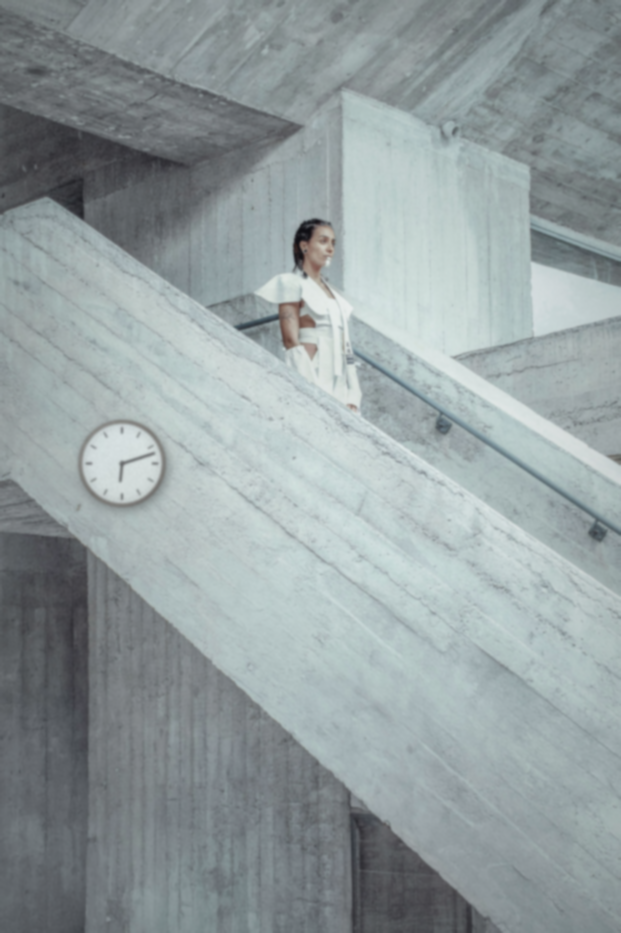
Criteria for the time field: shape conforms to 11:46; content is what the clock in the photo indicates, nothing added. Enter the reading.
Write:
6:12
